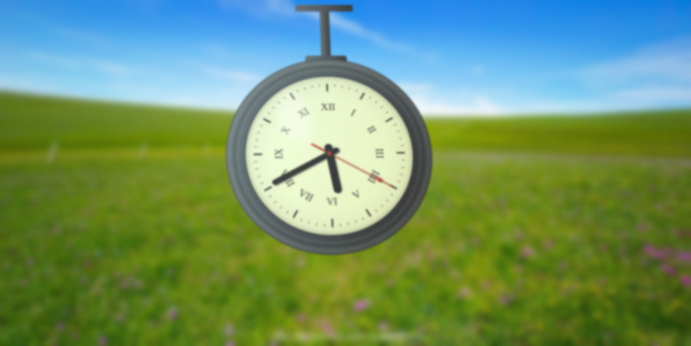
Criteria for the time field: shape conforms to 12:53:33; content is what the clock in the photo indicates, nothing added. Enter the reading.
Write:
5:40:20
